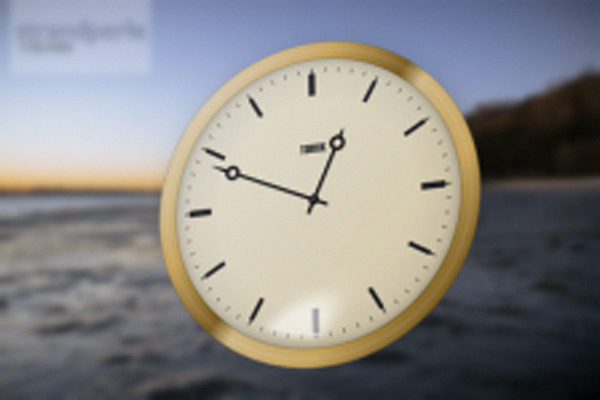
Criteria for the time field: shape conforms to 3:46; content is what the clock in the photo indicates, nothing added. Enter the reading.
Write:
12:49
